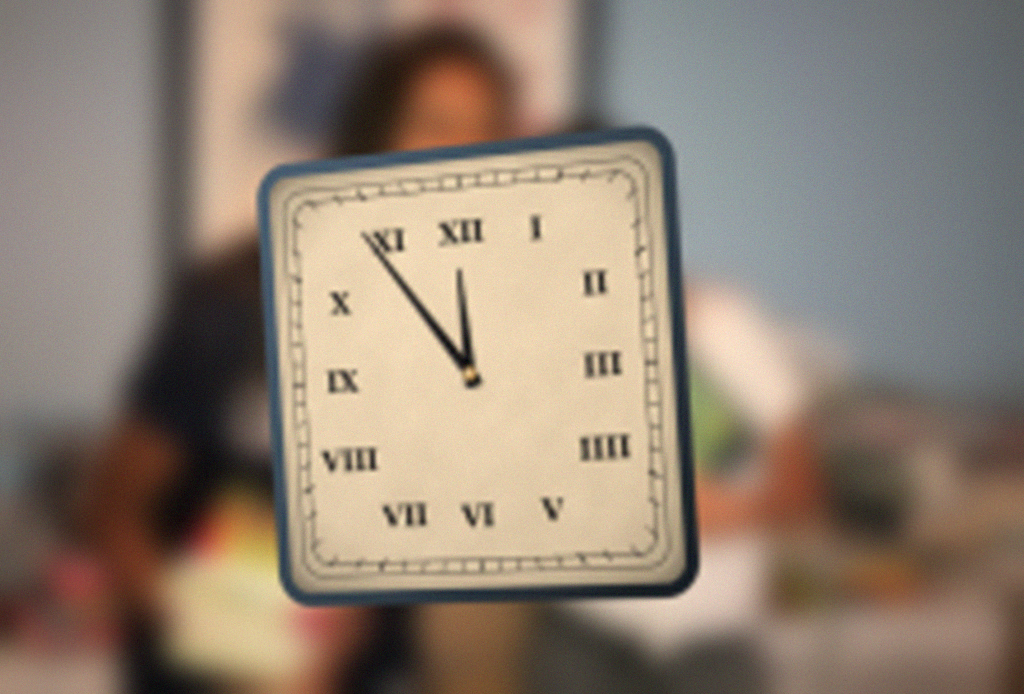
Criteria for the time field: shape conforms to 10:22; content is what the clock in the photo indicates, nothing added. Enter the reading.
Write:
11:54
